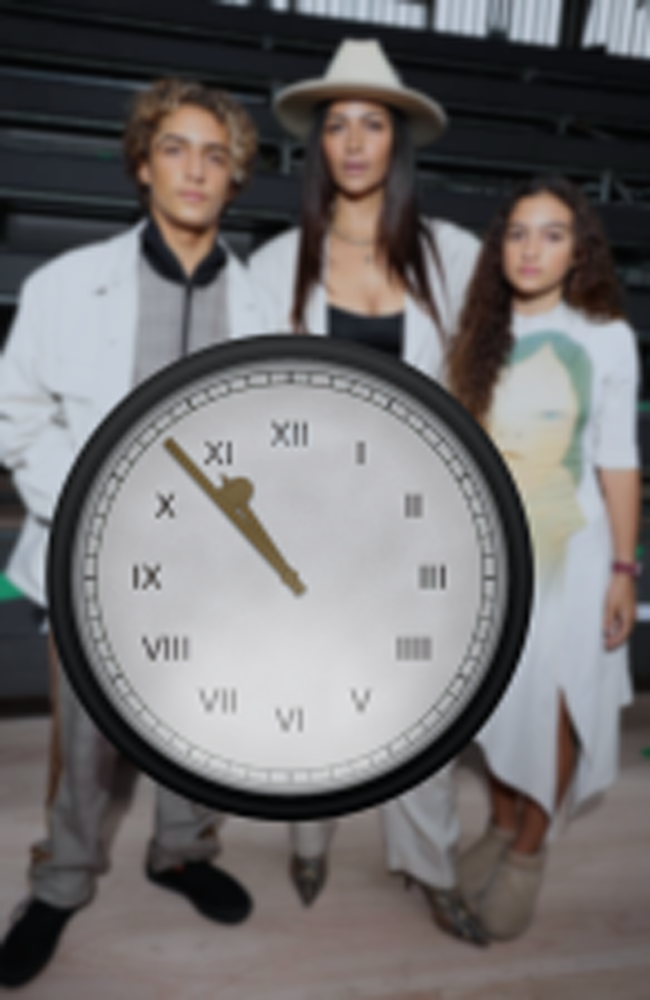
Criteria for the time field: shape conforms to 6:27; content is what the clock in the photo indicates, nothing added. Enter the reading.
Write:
10:53
